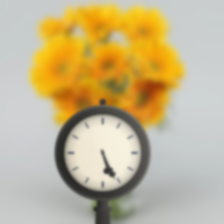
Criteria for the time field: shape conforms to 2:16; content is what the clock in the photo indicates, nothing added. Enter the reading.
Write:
5:26
